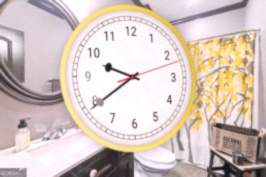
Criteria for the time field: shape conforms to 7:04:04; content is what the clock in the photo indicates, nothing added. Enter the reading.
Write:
9:39:12
